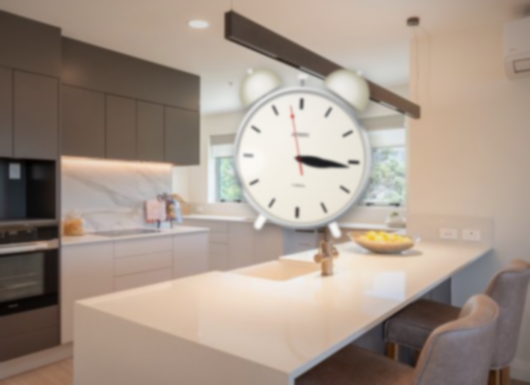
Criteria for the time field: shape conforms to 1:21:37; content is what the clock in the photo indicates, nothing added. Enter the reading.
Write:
3:15:58
